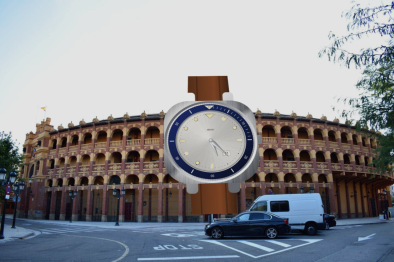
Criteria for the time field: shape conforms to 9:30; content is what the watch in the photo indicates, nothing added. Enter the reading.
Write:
5:23
